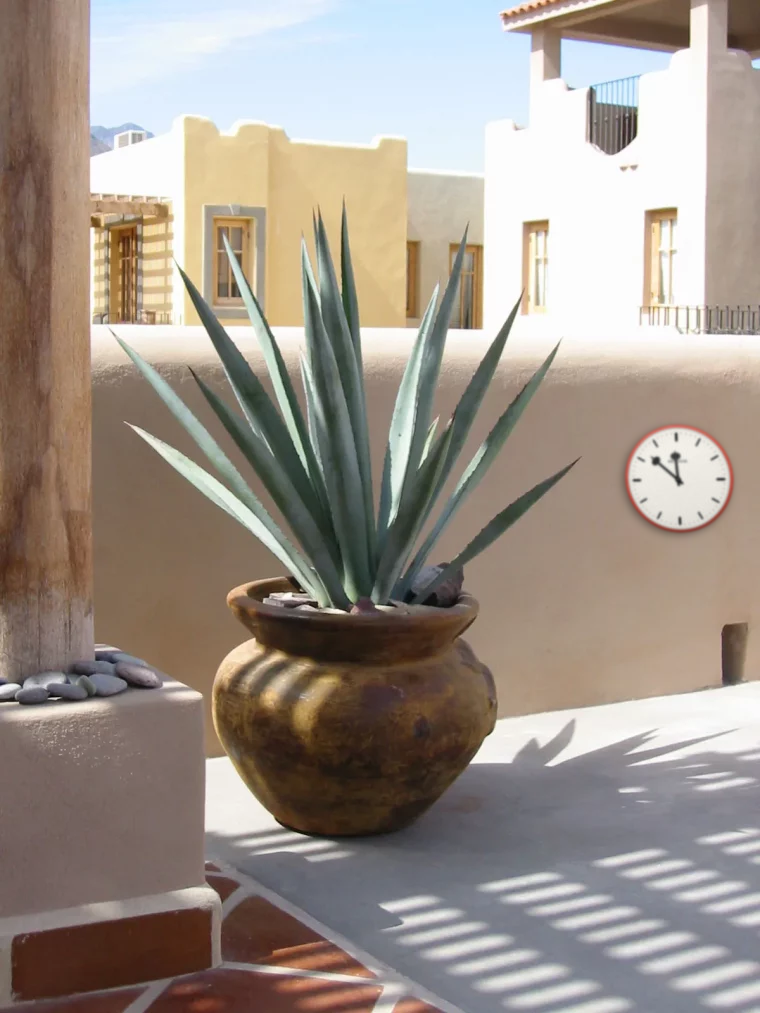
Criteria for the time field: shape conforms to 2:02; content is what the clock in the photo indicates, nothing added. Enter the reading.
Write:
11:52
